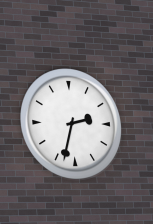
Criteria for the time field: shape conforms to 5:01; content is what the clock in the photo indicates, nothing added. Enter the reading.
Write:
2:33
